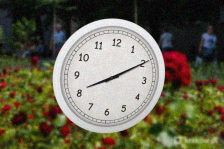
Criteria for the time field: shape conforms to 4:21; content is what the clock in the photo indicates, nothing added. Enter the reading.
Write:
8:10
